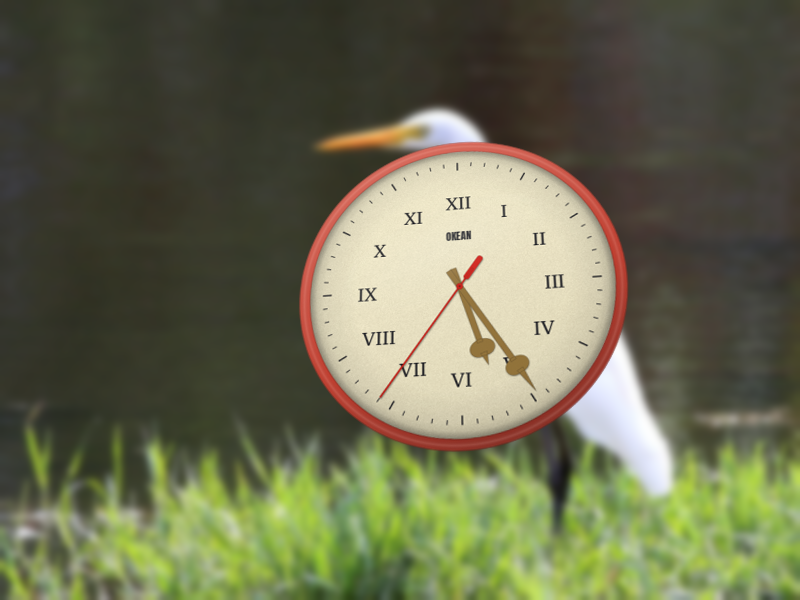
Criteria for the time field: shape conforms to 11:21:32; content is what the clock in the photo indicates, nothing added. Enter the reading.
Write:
5:24:36
